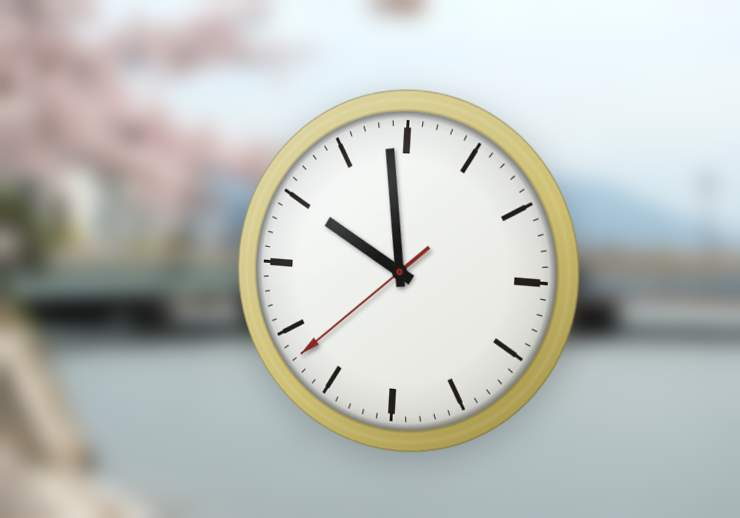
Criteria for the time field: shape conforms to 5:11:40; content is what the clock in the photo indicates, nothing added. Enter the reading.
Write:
9:58:38
